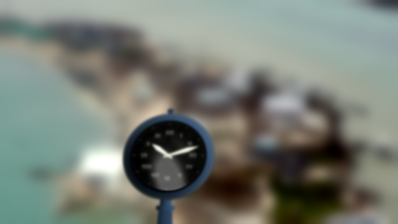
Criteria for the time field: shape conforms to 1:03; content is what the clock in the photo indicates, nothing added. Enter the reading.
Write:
10:12
